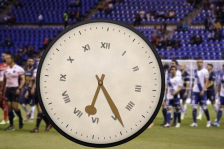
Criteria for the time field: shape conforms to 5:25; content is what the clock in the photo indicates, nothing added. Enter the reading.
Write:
6:24
